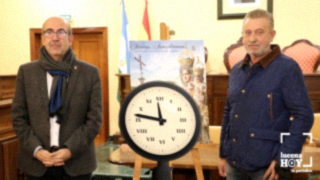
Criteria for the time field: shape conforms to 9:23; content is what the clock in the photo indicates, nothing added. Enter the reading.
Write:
11:47
